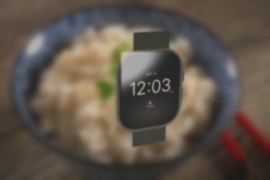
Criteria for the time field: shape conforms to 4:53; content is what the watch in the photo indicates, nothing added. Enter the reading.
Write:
12:03
